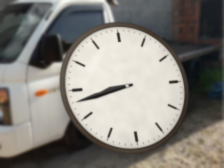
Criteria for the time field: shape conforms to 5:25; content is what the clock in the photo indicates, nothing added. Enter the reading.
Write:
8:43
